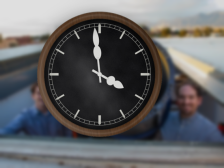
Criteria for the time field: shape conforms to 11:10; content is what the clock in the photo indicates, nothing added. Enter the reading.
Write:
3:59
